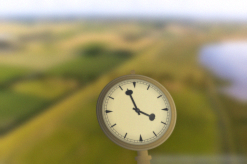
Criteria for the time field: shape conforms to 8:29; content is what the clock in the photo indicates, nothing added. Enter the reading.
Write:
3:57
